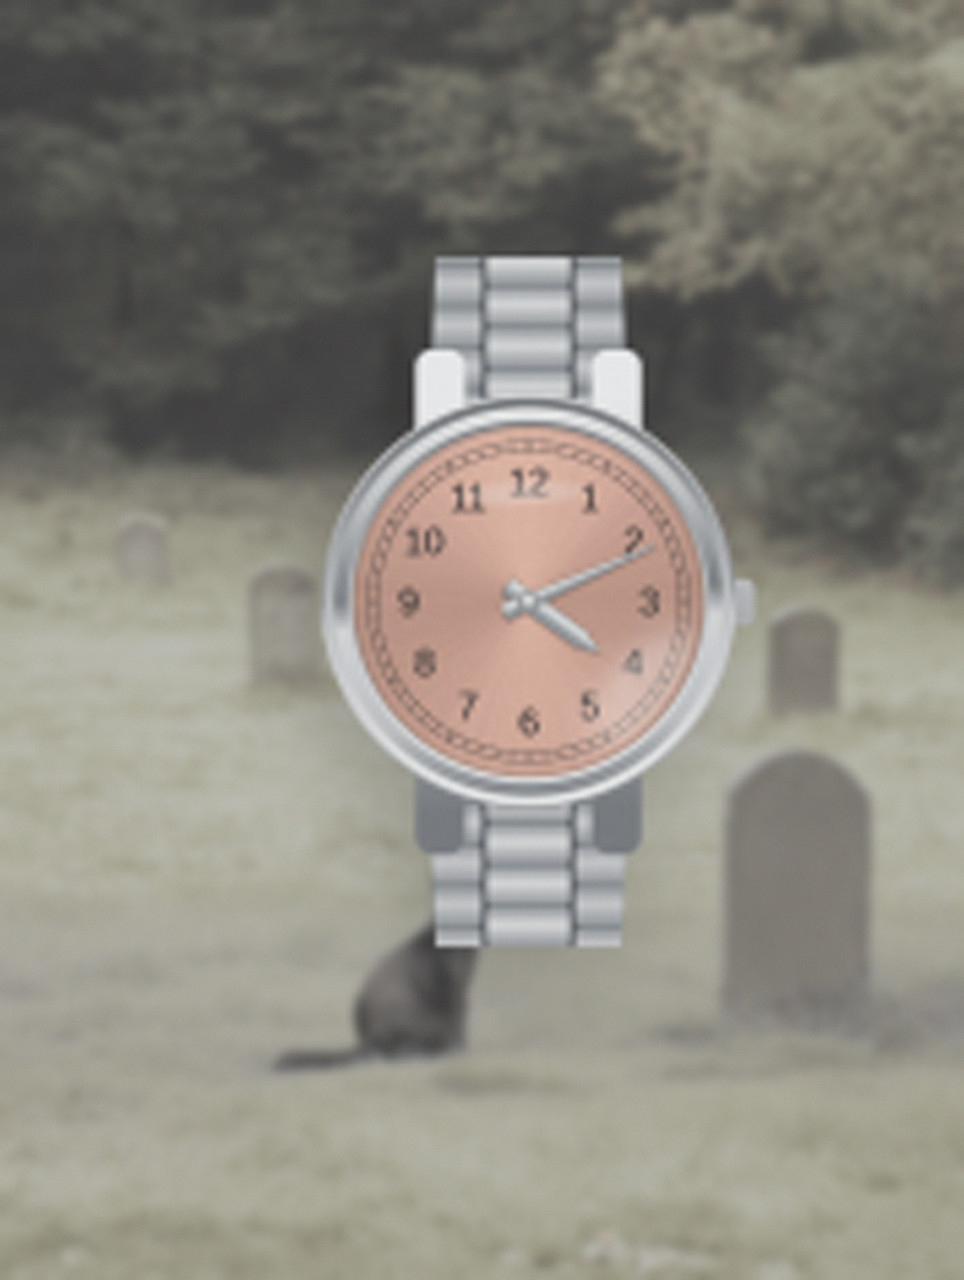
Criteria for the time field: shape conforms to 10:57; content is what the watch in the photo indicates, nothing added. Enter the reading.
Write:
4:11
